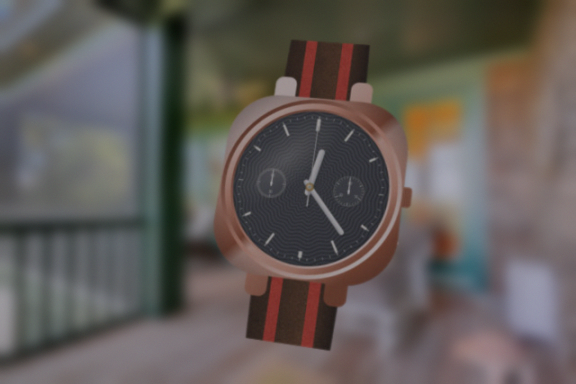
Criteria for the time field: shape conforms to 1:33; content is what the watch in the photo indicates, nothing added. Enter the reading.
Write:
12:23
